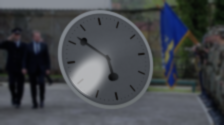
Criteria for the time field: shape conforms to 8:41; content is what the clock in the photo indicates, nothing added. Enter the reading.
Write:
5:52
